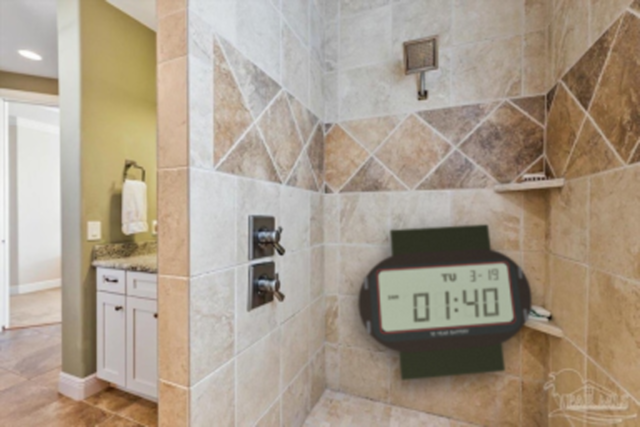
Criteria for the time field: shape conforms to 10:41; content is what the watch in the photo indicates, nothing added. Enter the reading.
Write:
1:40
